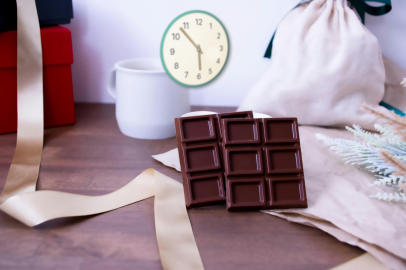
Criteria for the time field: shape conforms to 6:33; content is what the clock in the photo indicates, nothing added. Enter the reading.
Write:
5:53
